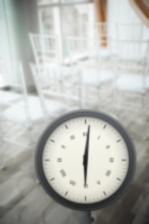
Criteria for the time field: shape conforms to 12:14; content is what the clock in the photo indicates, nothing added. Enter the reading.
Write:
6:01
